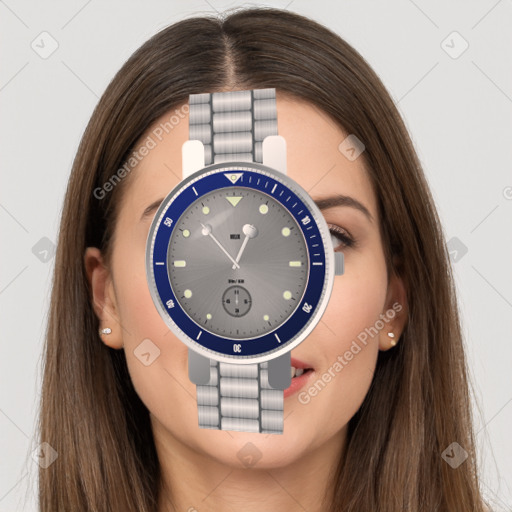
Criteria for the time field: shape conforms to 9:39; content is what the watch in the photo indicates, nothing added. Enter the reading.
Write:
12:53
